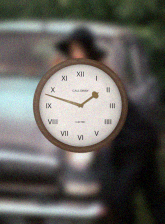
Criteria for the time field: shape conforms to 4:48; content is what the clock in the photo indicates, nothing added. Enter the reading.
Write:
1:48
